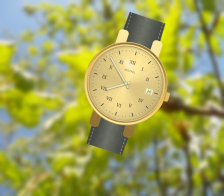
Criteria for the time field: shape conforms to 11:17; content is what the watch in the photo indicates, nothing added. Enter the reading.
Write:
7:52
